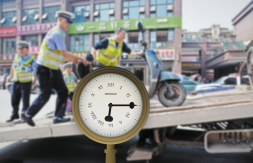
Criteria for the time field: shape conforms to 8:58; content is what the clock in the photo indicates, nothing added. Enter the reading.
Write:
6:15
